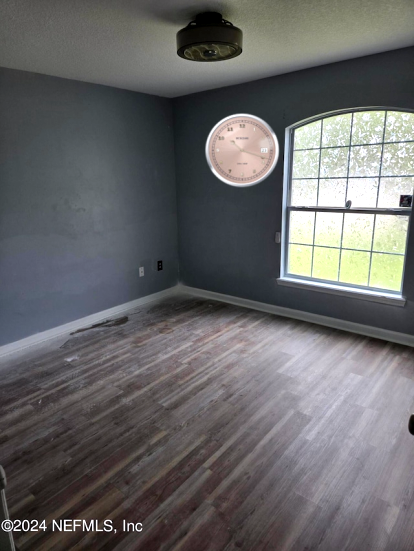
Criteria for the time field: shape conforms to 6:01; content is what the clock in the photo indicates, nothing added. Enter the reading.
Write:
10:18
